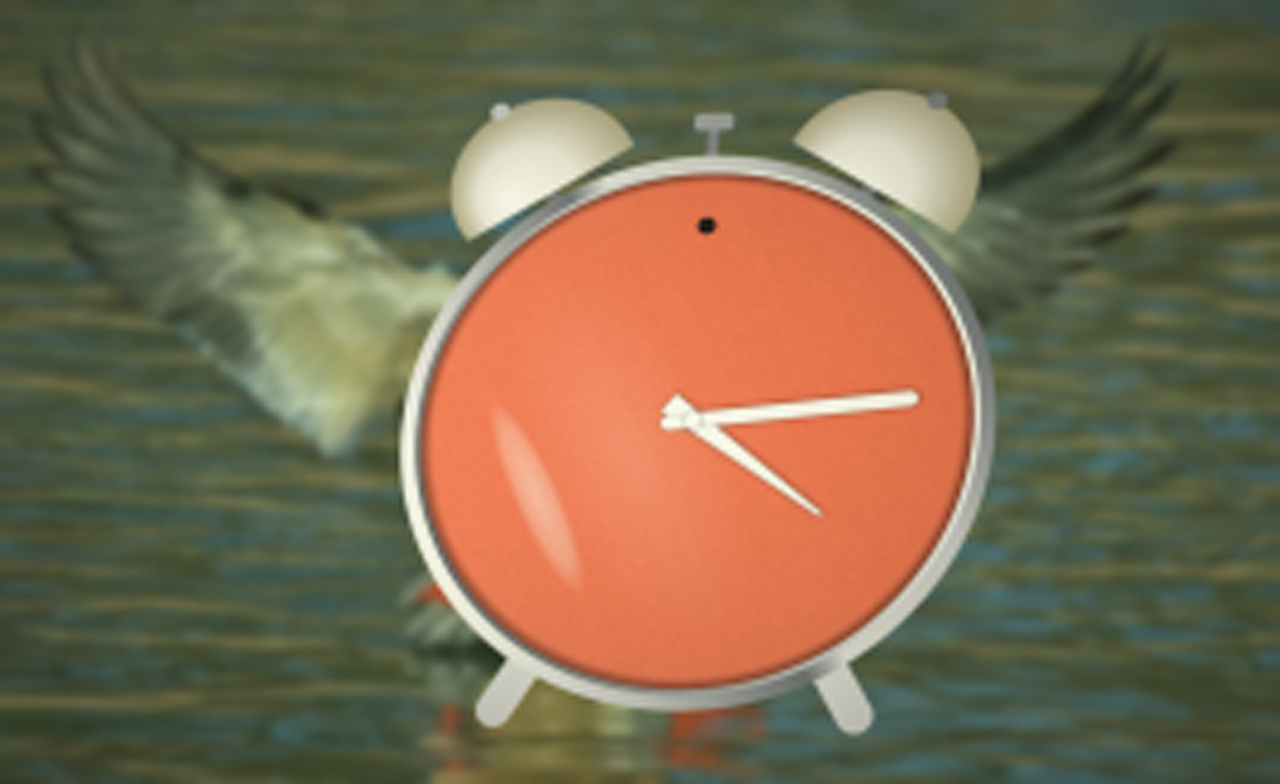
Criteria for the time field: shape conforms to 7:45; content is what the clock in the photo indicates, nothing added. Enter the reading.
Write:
4:14
